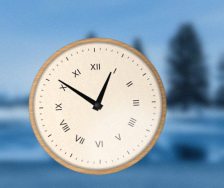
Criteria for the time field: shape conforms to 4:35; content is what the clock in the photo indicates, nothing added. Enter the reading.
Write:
12:51
